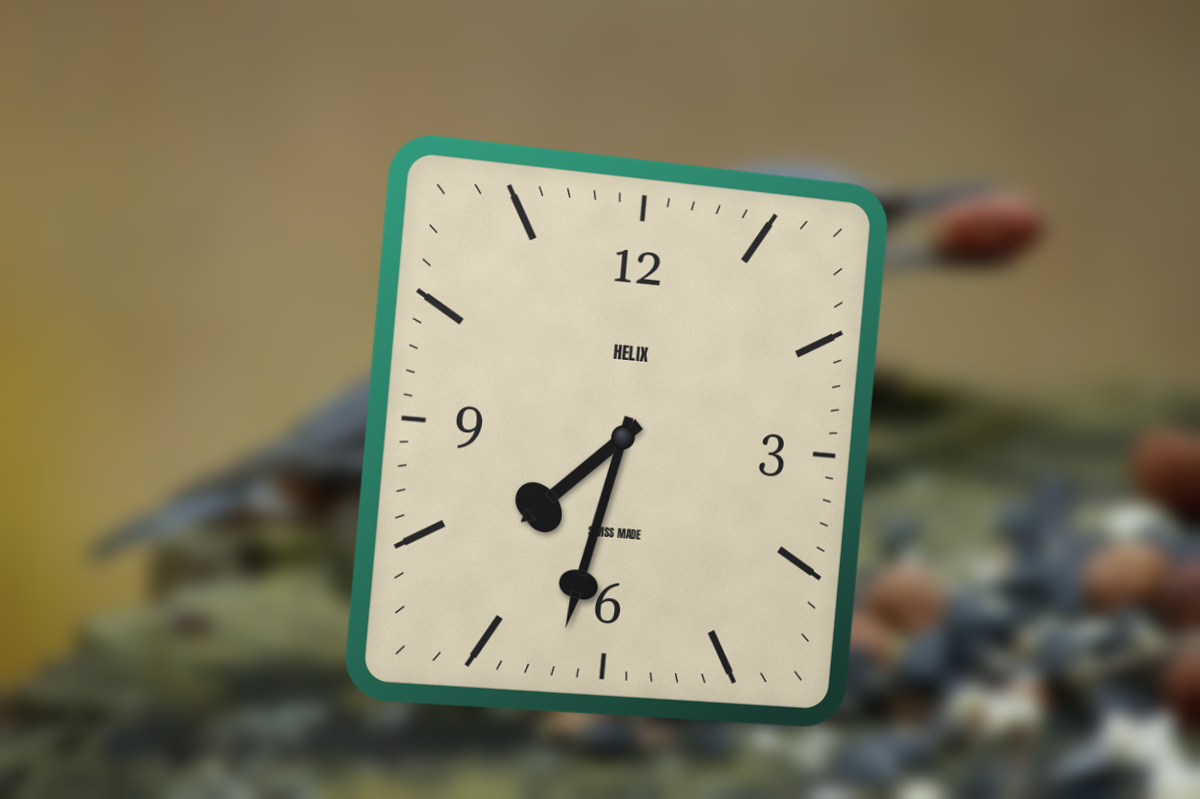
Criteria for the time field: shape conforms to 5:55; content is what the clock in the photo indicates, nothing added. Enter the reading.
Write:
7:32
